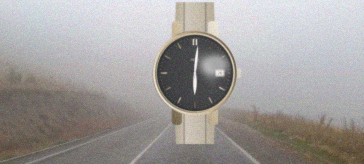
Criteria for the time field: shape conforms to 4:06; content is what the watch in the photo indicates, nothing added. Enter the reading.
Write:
6:01
